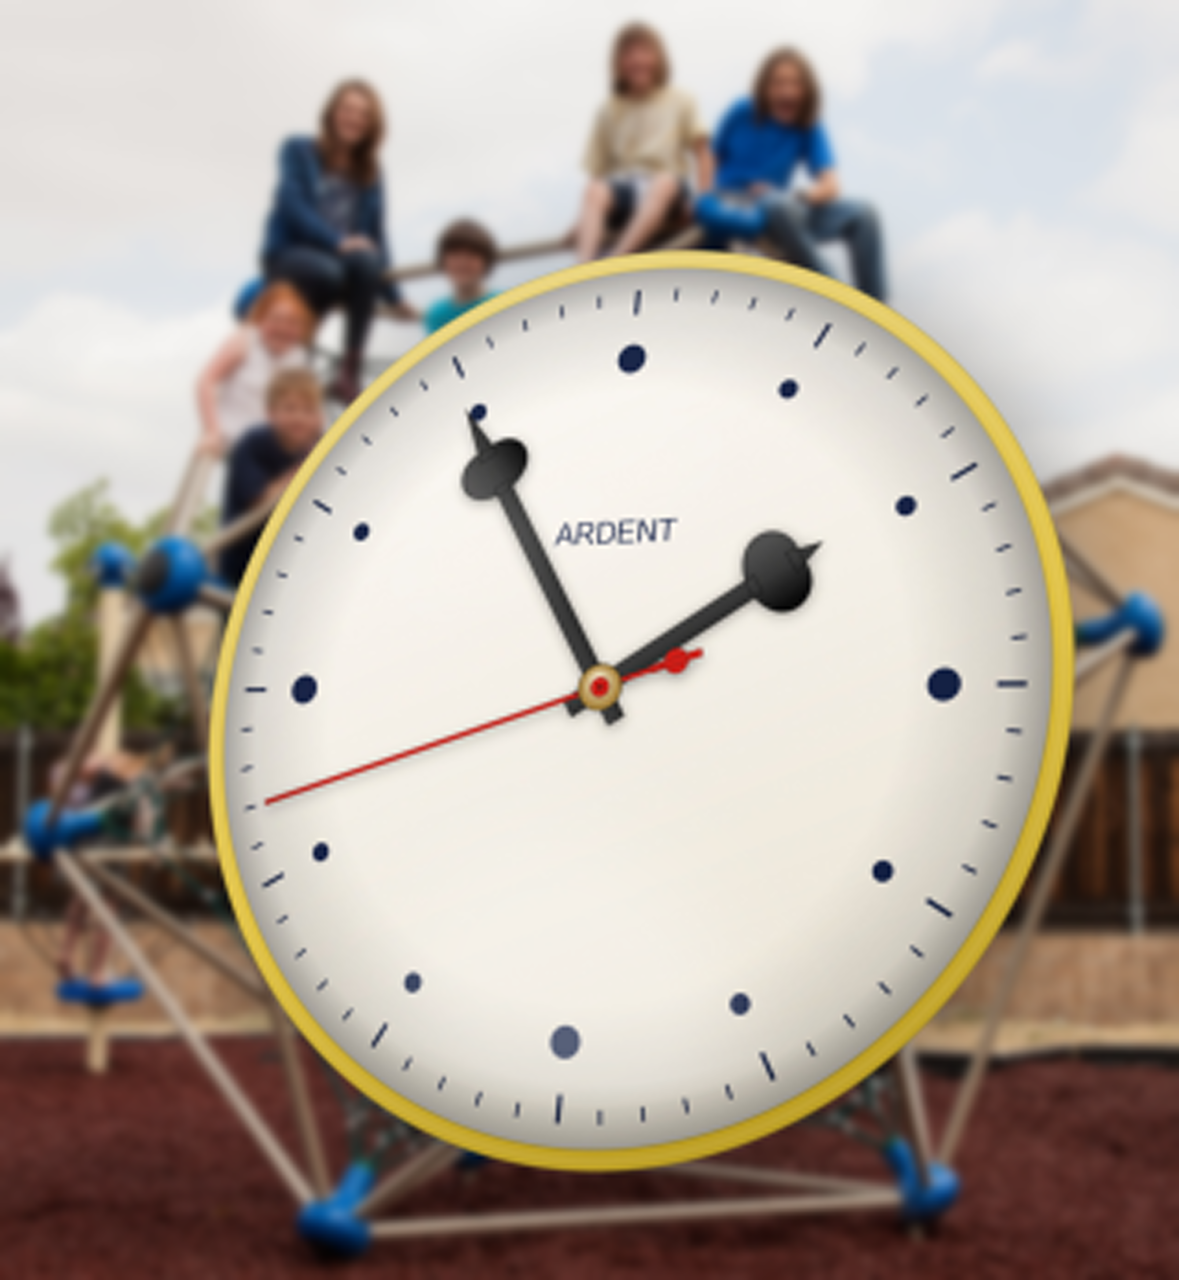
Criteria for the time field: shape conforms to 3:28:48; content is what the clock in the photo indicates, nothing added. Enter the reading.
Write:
1:54:42
